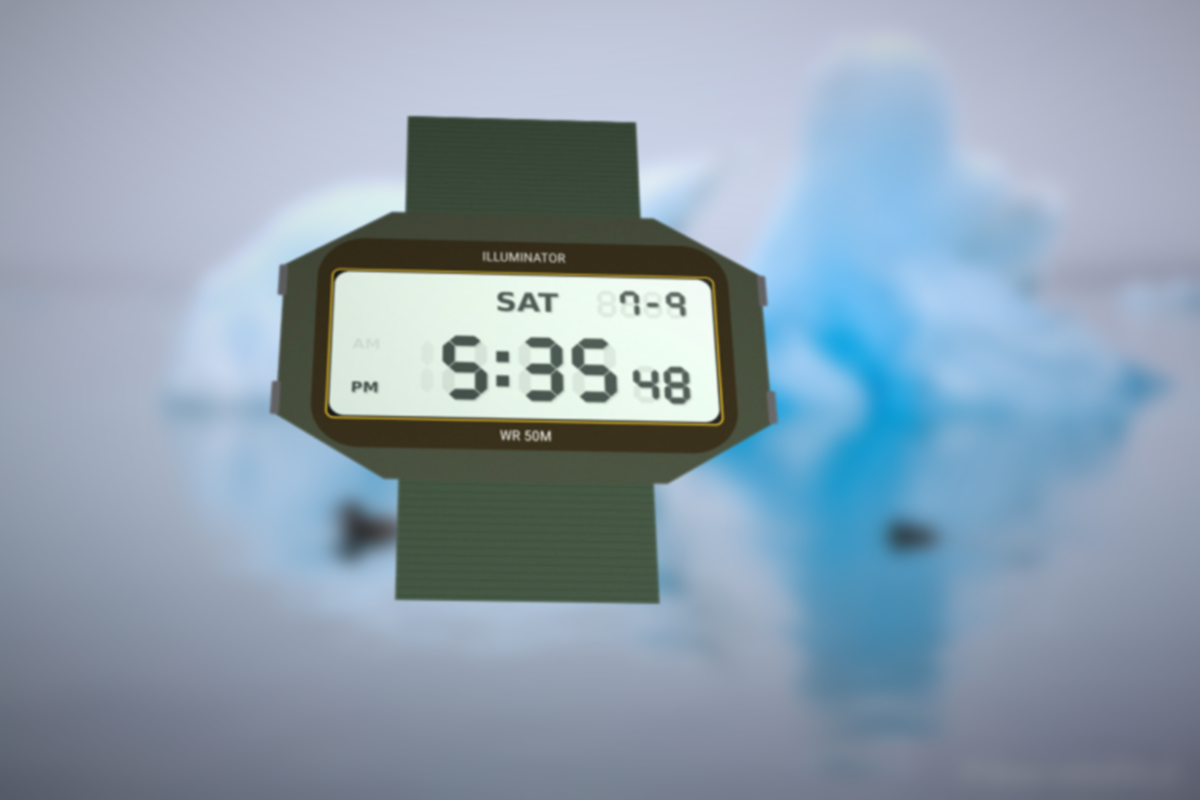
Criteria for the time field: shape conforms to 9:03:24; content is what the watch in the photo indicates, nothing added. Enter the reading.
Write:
5:35:48
